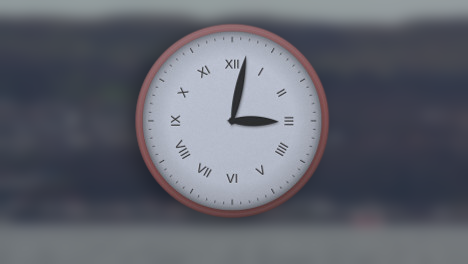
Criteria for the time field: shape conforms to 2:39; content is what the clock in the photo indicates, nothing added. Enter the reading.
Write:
3:02
